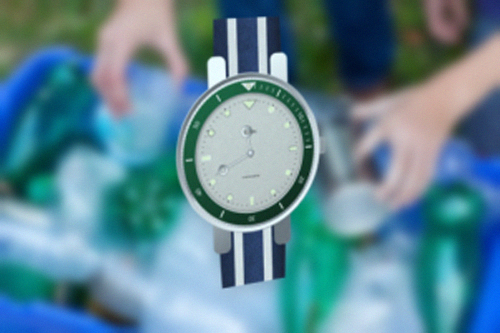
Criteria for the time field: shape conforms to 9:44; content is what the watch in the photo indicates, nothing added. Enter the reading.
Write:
11:41
